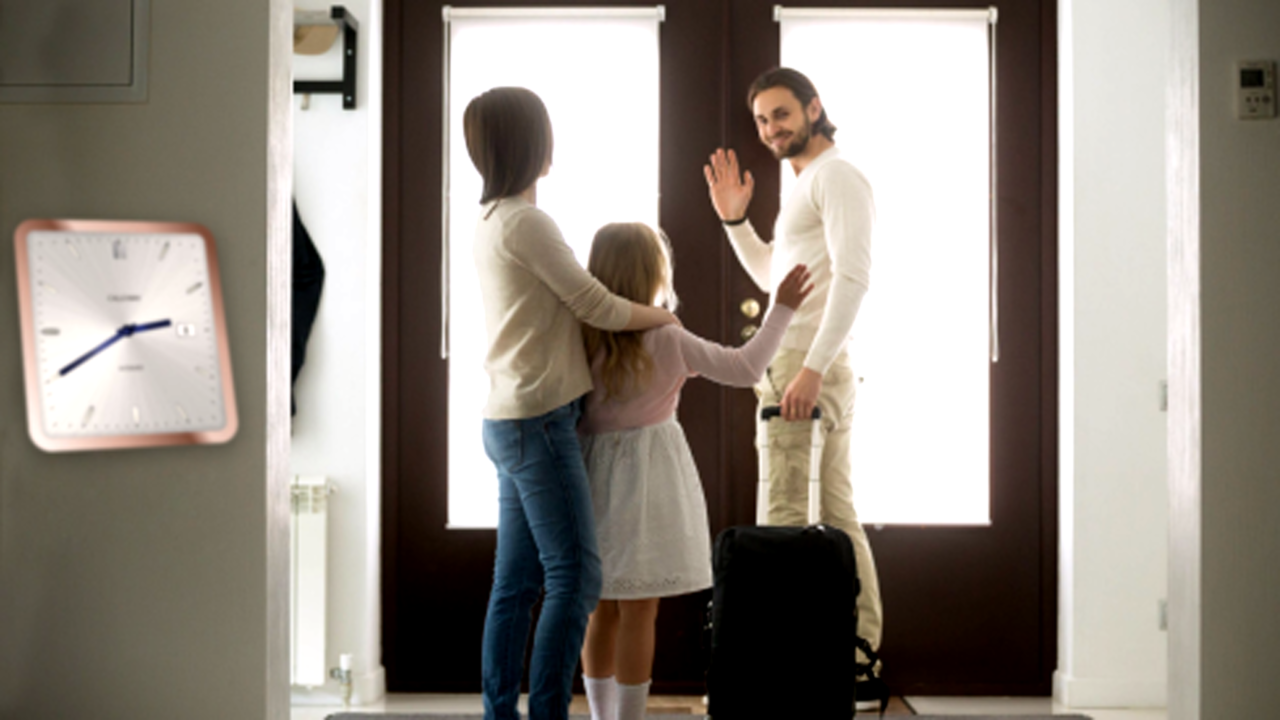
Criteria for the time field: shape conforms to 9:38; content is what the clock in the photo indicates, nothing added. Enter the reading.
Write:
2:40
